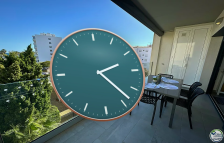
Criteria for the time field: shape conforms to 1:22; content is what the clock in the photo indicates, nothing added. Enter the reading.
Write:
2:23
